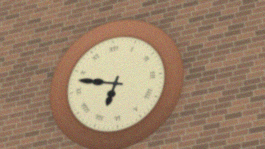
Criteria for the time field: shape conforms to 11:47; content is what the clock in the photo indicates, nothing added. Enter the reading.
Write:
6:48
